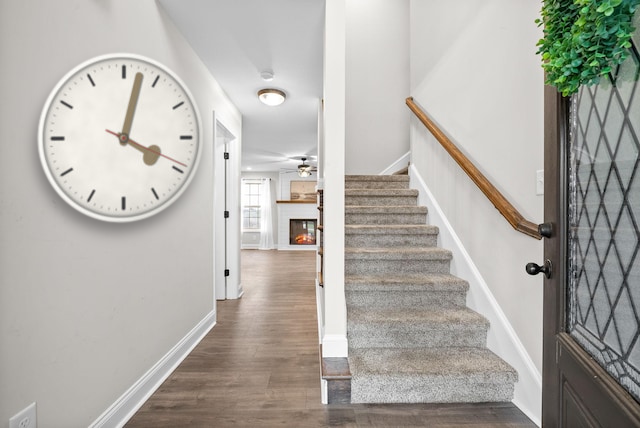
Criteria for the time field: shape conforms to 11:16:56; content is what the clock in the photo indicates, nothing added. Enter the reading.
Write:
4:02:19
